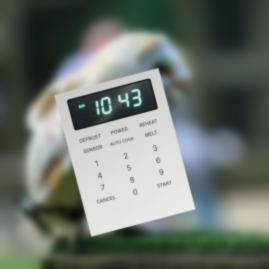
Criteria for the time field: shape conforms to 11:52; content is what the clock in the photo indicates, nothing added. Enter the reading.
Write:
10:43
